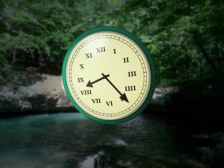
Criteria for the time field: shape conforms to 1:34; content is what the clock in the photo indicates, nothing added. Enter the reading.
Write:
8:24
